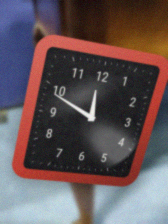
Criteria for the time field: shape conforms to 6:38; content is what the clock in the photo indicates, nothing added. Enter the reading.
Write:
11:49
